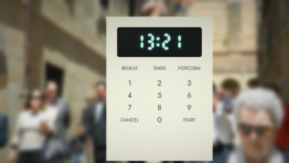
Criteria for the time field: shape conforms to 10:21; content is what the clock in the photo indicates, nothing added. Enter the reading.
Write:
13:21
